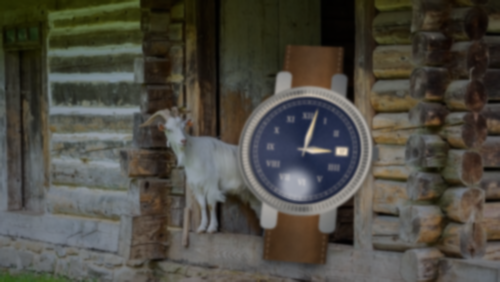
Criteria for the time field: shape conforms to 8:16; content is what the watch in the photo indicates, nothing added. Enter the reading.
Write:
3:02
